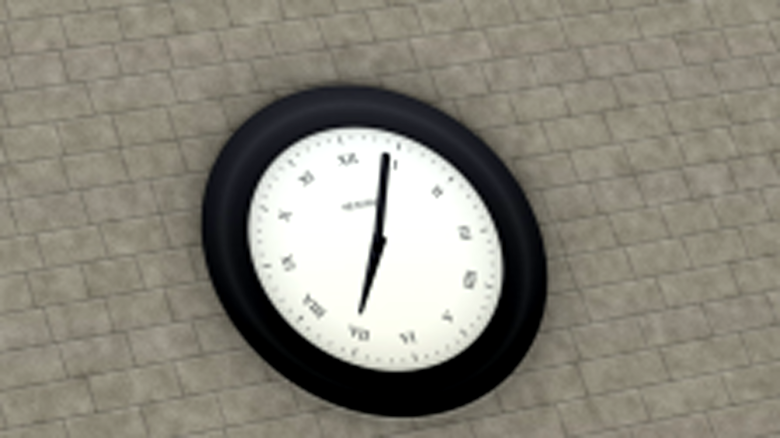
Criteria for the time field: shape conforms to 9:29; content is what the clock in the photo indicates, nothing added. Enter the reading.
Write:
7:04
